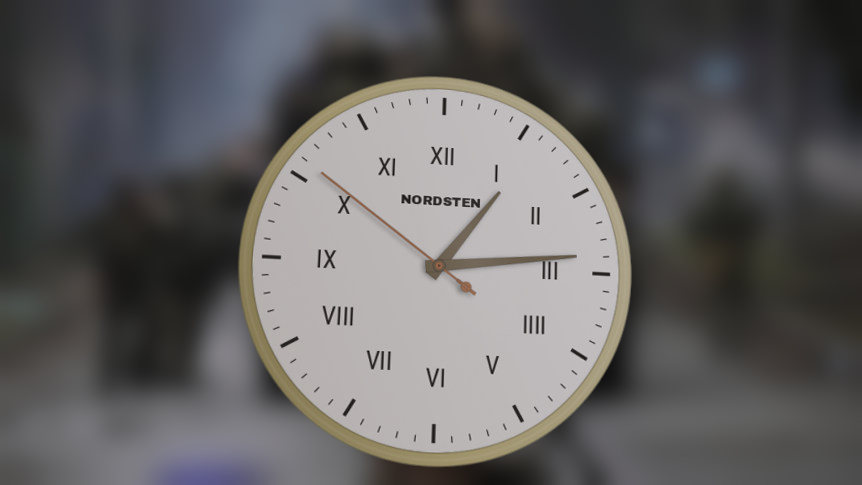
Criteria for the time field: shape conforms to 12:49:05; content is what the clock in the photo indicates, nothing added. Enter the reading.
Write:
1:13:51
